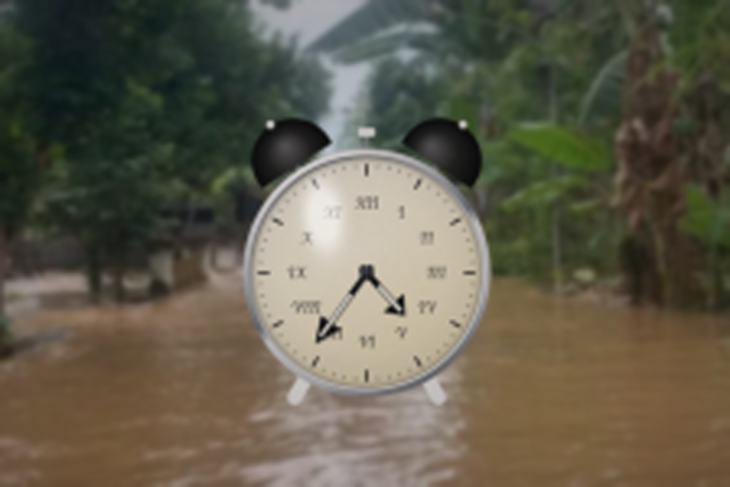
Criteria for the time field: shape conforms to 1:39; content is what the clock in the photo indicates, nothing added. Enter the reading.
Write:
4:36
